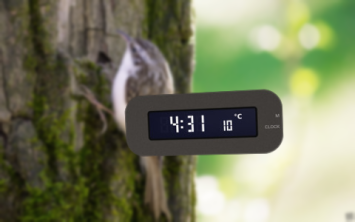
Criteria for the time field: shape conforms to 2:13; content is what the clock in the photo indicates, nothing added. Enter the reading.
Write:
4:31
